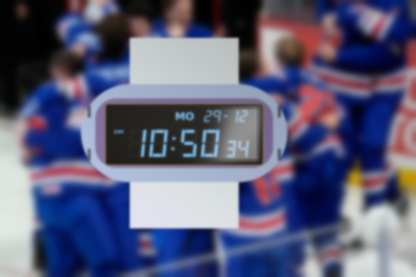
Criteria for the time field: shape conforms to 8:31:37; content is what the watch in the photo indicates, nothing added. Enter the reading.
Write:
10:50:34
